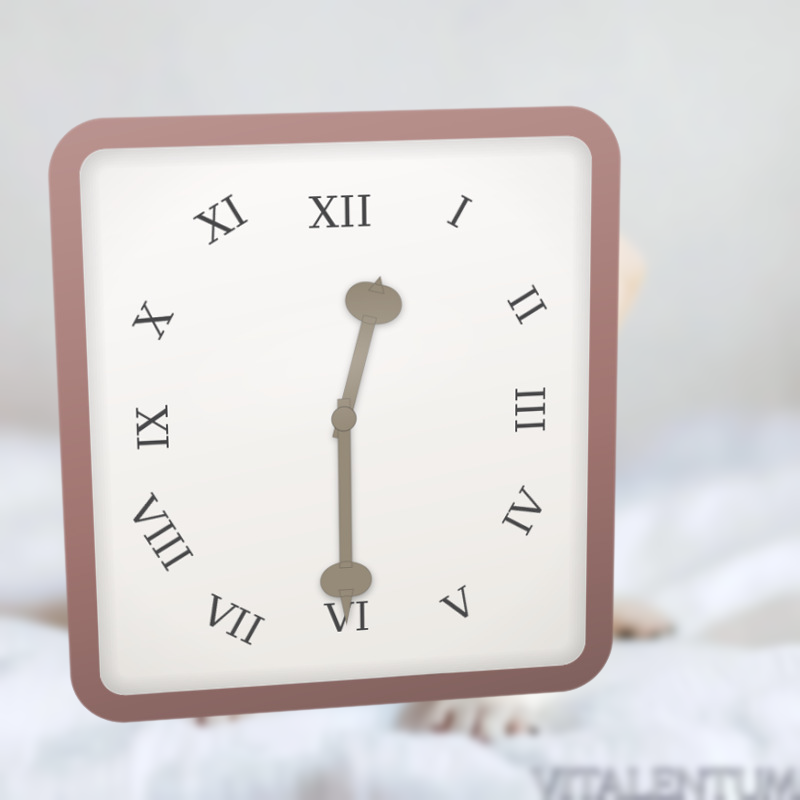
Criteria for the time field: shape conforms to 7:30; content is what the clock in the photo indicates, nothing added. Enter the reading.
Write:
12:30
